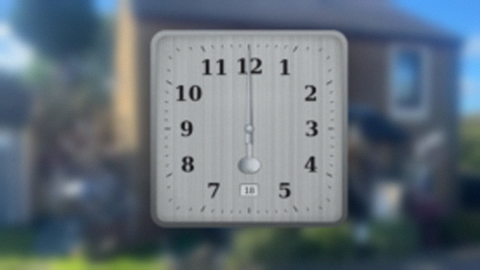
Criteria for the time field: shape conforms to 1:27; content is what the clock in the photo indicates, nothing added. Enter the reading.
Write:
6:00
